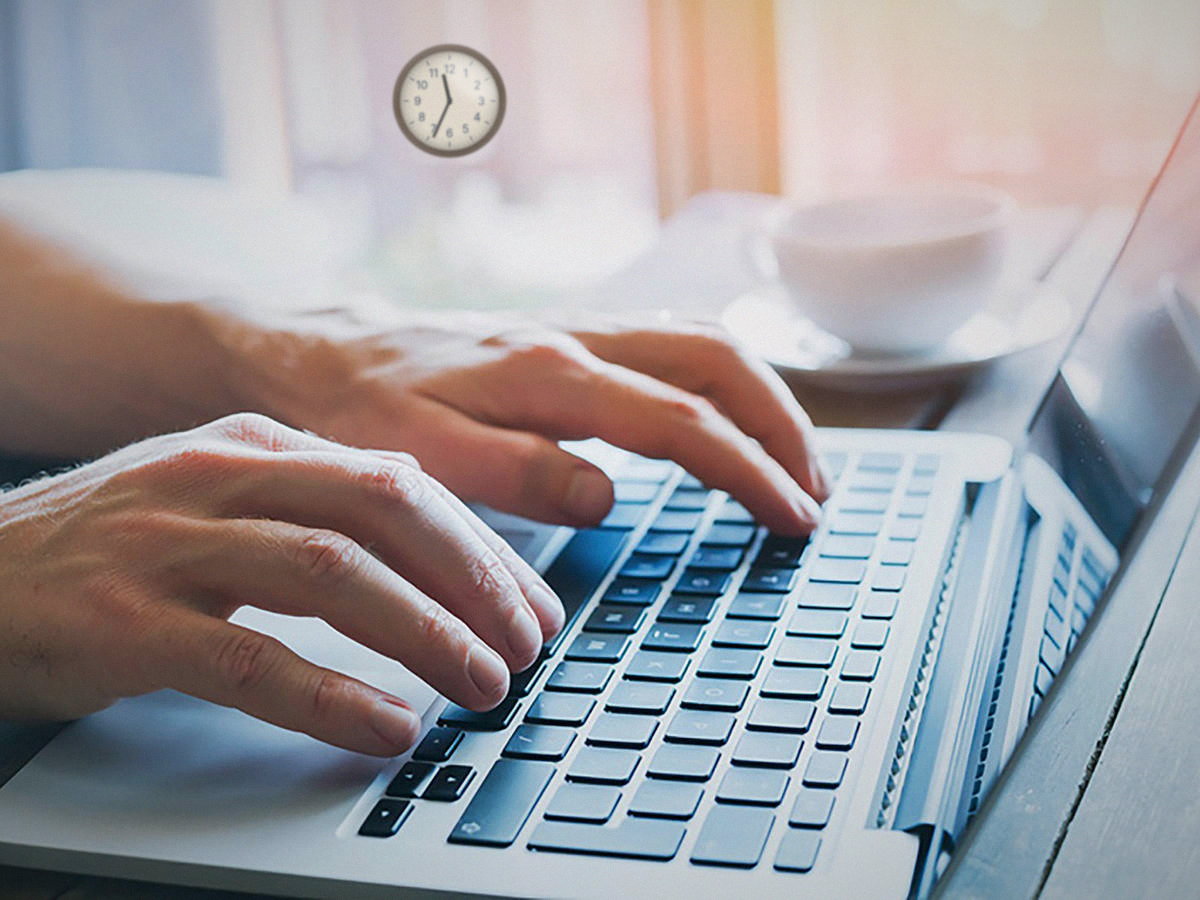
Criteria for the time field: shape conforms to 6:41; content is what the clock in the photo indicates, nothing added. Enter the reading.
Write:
11:34
